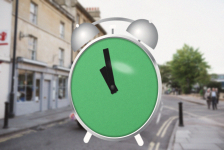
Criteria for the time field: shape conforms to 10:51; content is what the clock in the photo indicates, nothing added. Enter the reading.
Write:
10:58
